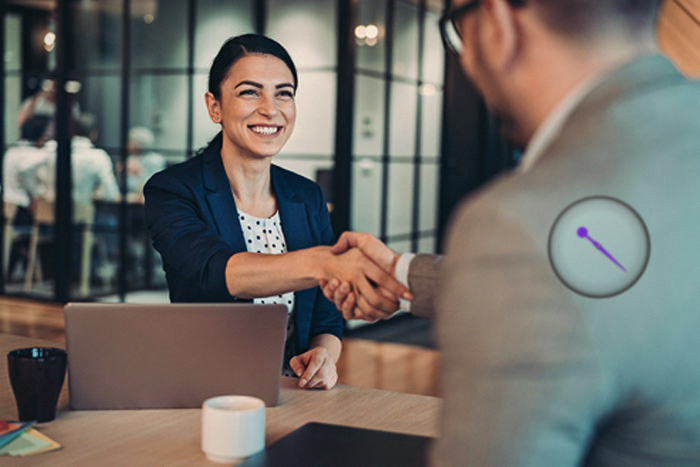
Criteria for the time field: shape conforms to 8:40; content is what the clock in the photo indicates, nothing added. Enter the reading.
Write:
10:22
